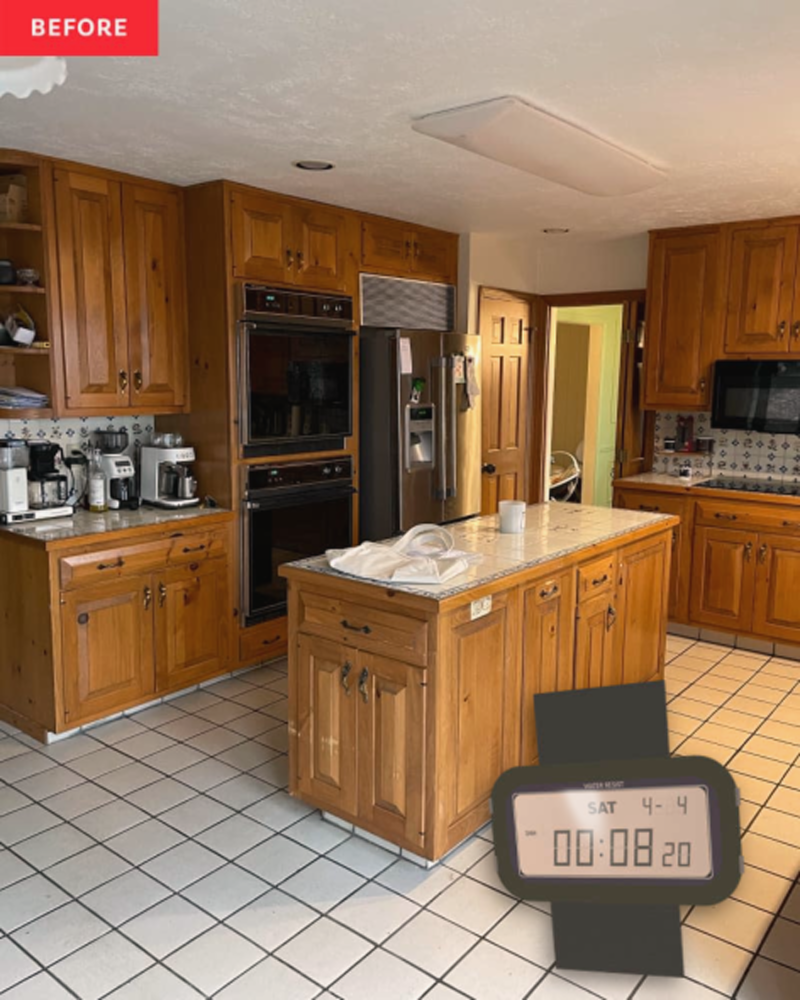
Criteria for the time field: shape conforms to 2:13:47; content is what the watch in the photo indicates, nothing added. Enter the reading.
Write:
0:08:20
